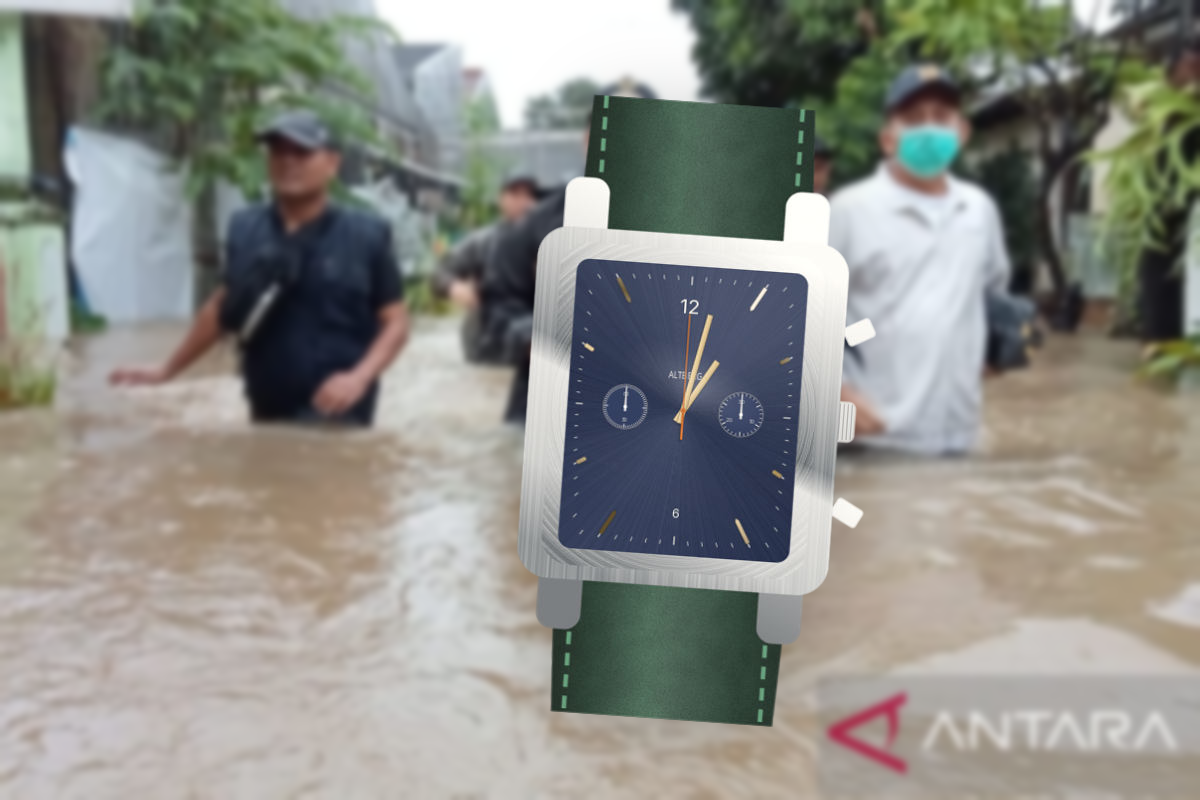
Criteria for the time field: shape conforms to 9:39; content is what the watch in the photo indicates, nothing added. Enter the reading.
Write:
1:02
